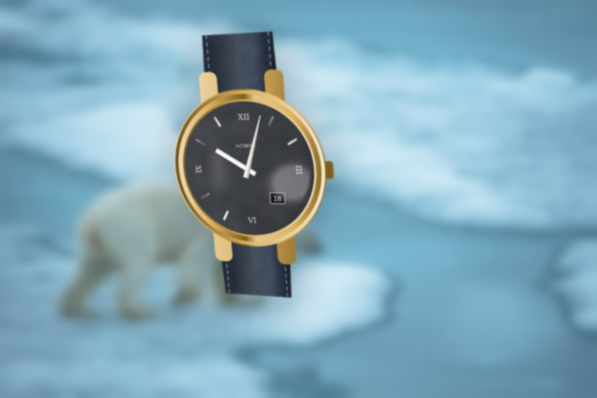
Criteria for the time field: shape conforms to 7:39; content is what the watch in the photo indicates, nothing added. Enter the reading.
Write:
10:03
